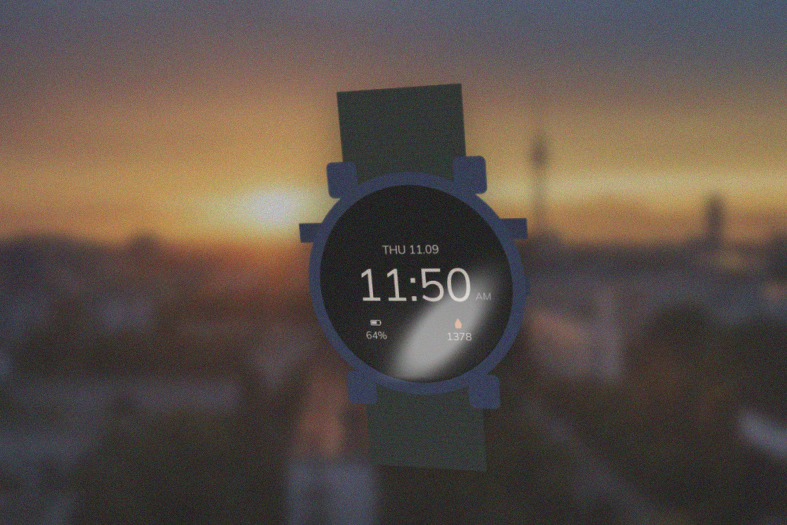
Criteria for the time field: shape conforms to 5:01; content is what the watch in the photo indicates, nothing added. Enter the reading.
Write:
11:50
